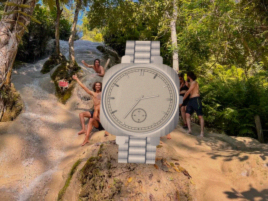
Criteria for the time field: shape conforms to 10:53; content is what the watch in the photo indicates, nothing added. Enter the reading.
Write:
2:36
